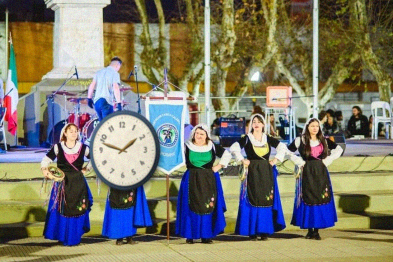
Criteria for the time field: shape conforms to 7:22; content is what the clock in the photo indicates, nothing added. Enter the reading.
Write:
1:48
